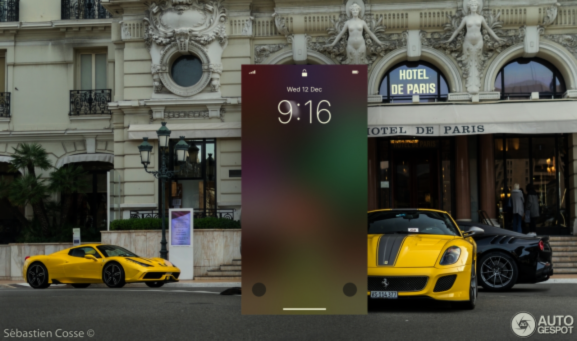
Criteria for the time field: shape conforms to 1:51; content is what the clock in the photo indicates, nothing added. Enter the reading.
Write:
9:16
